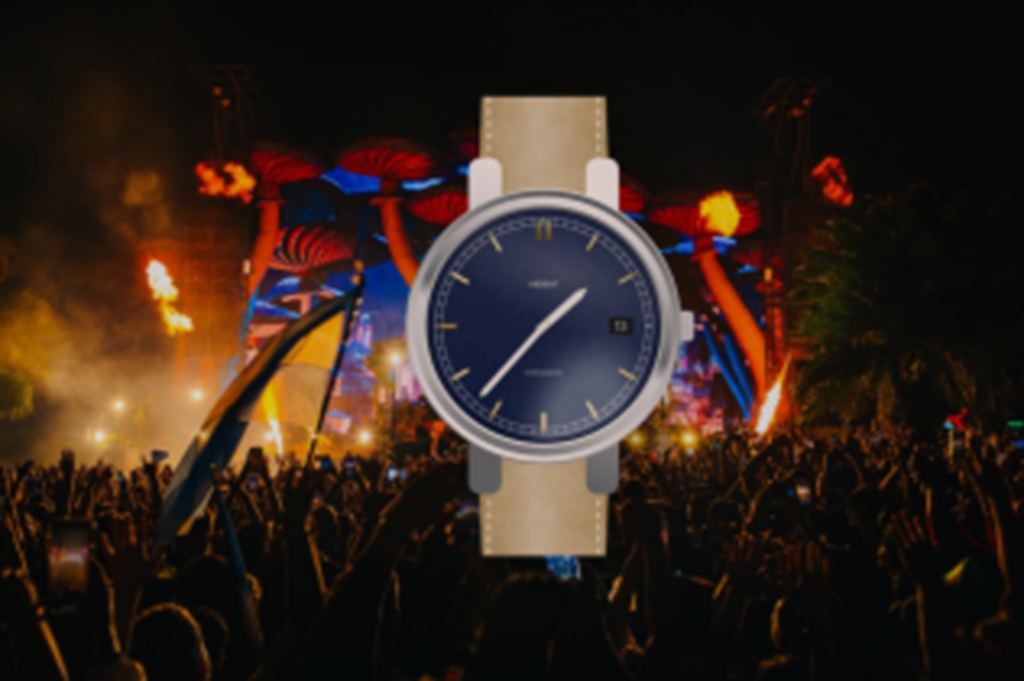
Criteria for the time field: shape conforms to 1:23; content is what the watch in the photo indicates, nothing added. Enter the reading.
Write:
1:37
